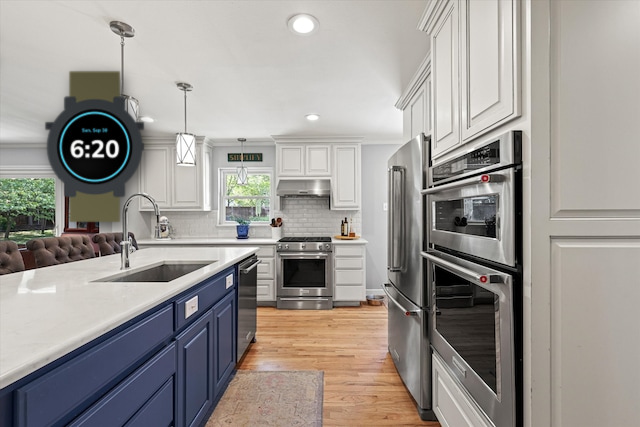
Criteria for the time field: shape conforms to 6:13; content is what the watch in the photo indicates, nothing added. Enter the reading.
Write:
6:20
